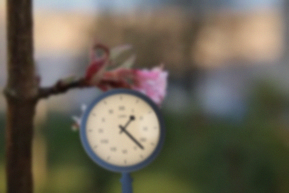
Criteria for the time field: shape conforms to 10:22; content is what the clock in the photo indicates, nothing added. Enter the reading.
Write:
1:23
